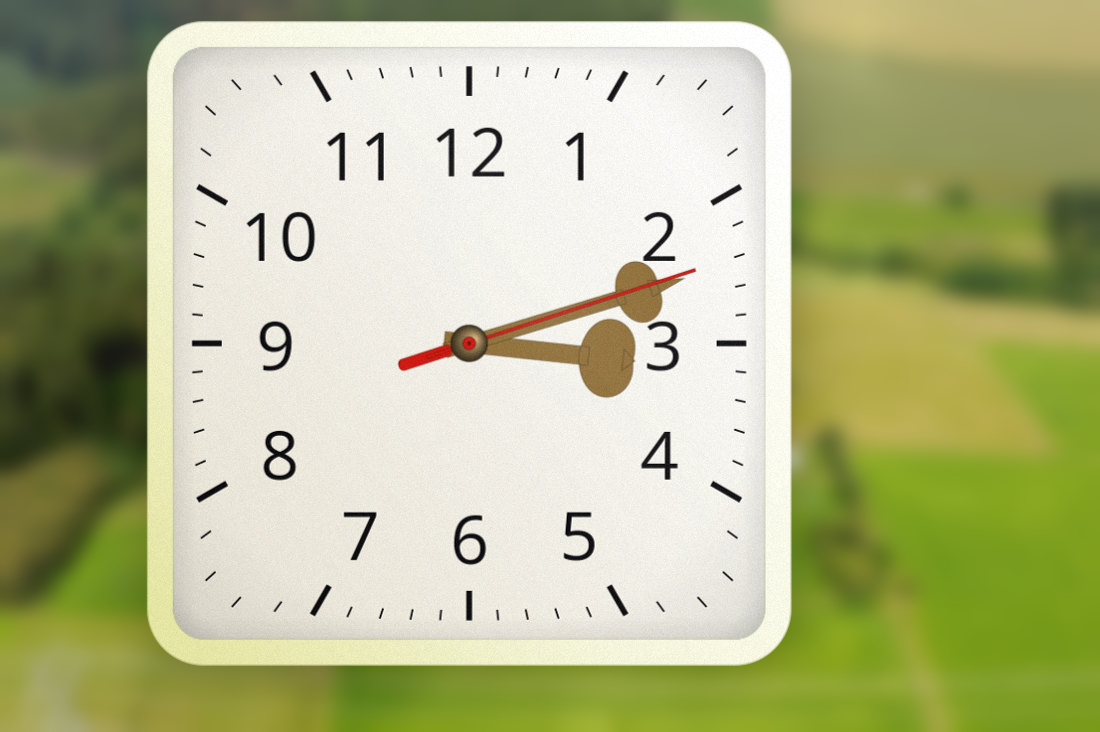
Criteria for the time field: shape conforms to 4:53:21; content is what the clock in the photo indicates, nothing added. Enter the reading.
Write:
3:12:12
